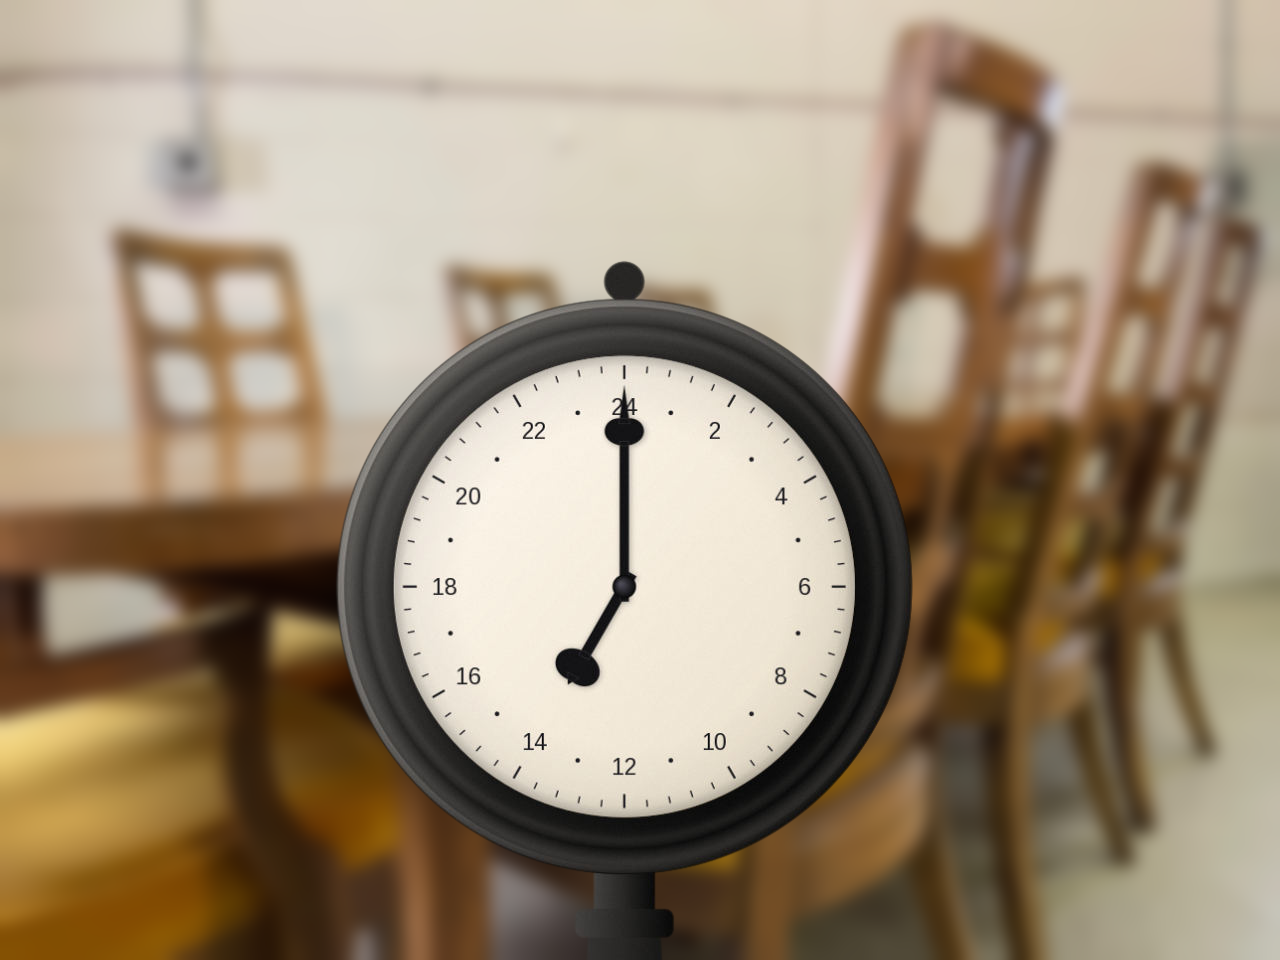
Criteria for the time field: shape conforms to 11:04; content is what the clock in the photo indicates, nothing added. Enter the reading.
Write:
14:00
